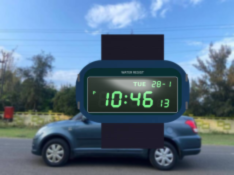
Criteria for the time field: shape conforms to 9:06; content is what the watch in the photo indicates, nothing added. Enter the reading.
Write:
10:46
